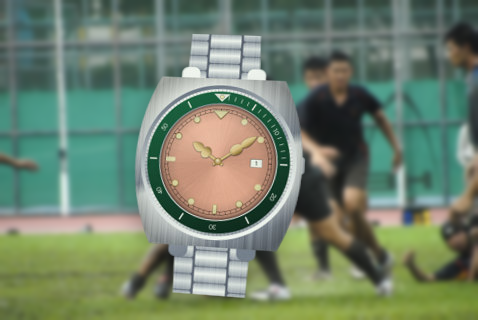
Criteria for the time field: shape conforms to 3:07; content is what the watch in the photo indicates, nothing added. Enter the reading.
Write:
10:09
